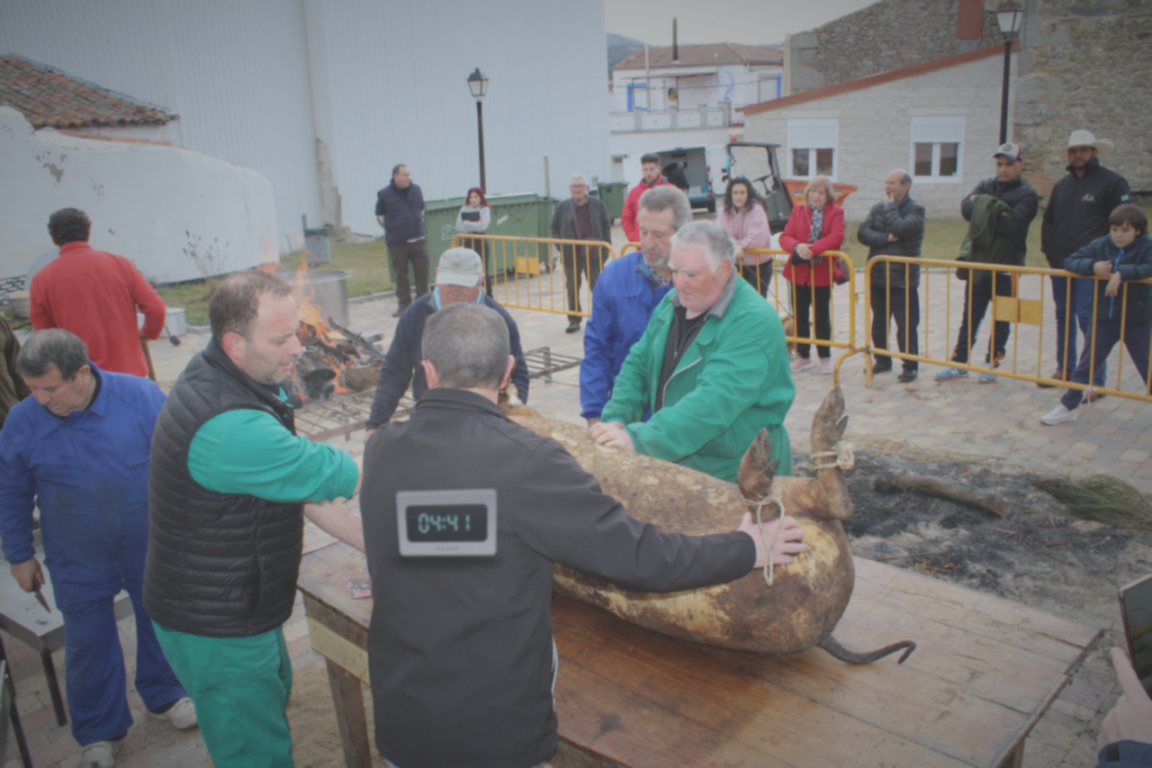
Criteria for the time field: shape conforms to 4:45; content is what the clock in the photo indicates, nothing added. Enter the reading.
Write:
4:41
